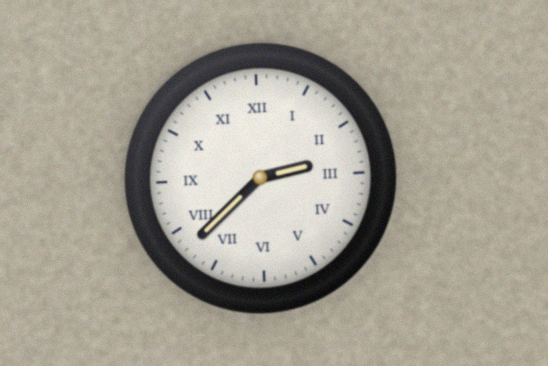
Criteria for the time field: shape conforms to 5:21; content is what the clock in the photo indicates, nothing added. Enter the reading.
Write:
2:38
